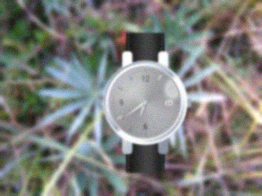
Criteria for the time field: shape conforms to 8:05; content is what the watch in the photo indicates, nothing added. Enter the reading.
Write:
6:39
